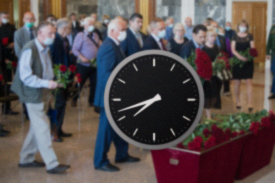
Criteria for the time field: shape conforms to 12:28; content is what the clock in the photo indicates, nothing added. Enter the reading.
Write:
7:42
